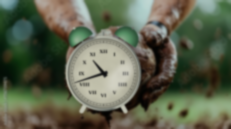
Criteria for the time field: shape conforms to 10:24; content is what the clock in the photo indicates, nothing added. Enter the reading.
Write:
10:42
